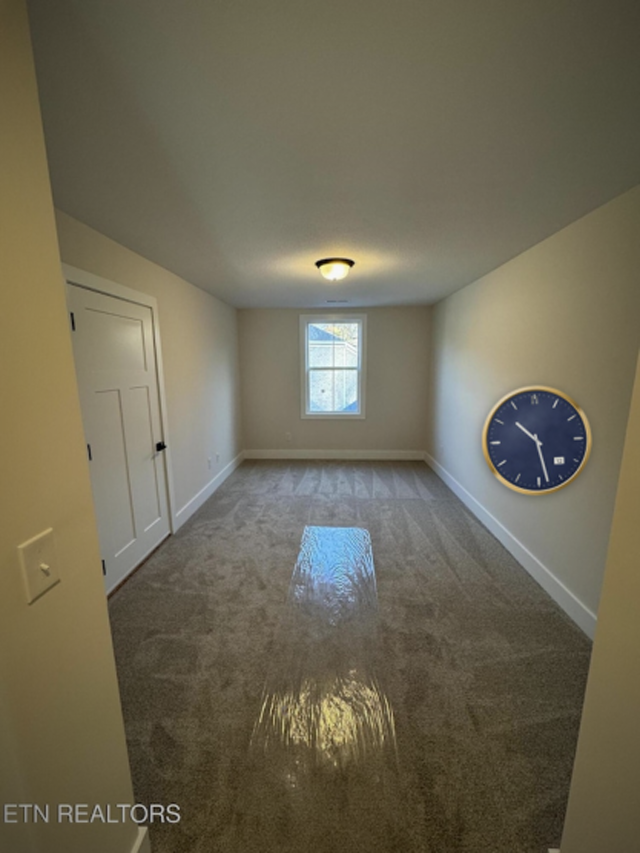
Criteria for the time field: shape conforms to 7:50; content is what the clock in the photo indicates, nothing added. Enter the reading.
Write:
10:28
